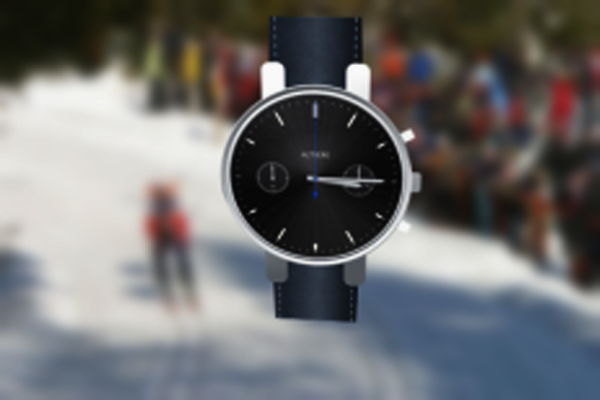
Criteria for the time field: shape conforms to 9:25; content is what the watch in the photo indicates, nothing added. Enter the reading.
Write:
3:15
